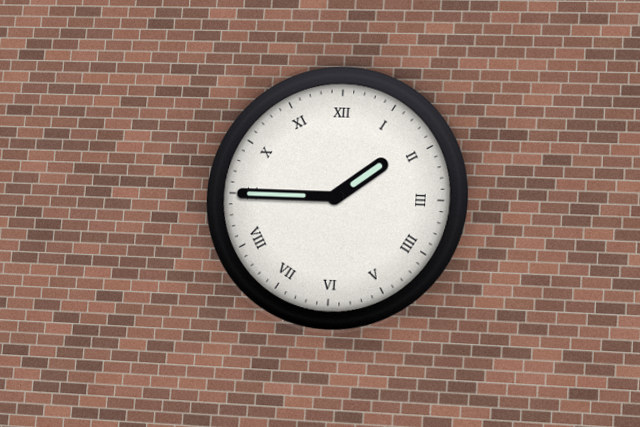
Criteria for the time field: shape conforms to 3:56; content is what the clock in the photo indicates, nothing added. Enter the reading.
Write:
1:45
